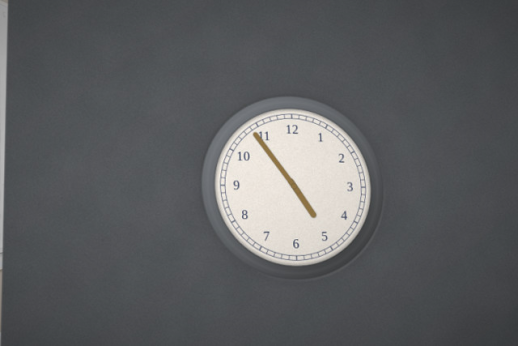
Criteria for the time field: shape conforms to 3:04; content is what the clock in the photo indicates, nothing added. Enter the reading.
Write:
4:54
